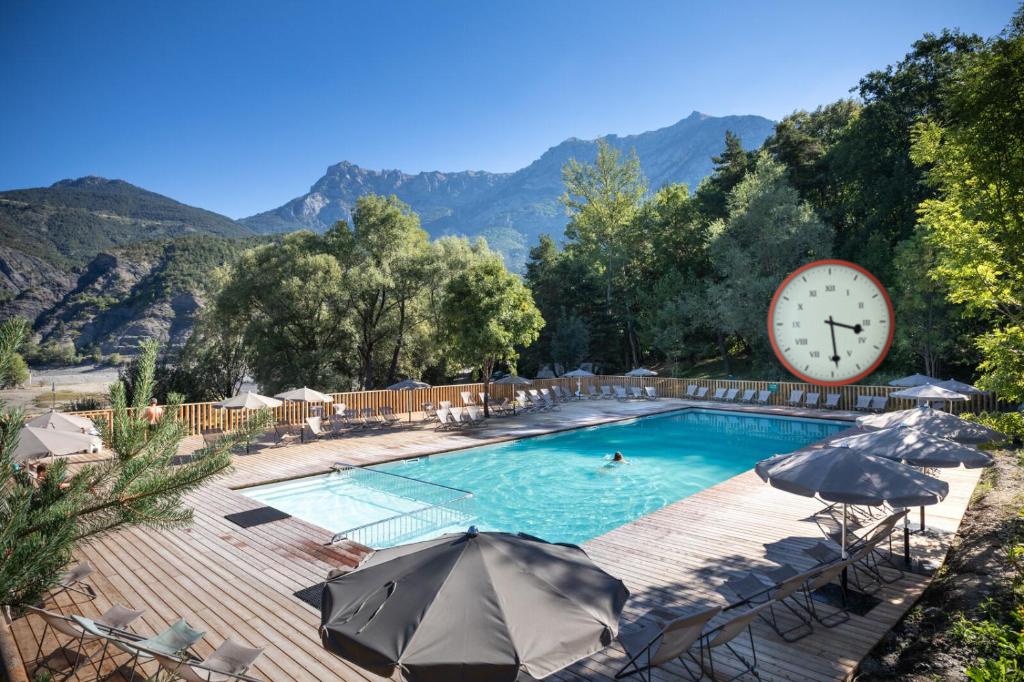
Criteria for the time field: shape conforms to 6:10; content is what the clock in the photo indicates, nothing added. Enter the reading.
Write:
3:29
